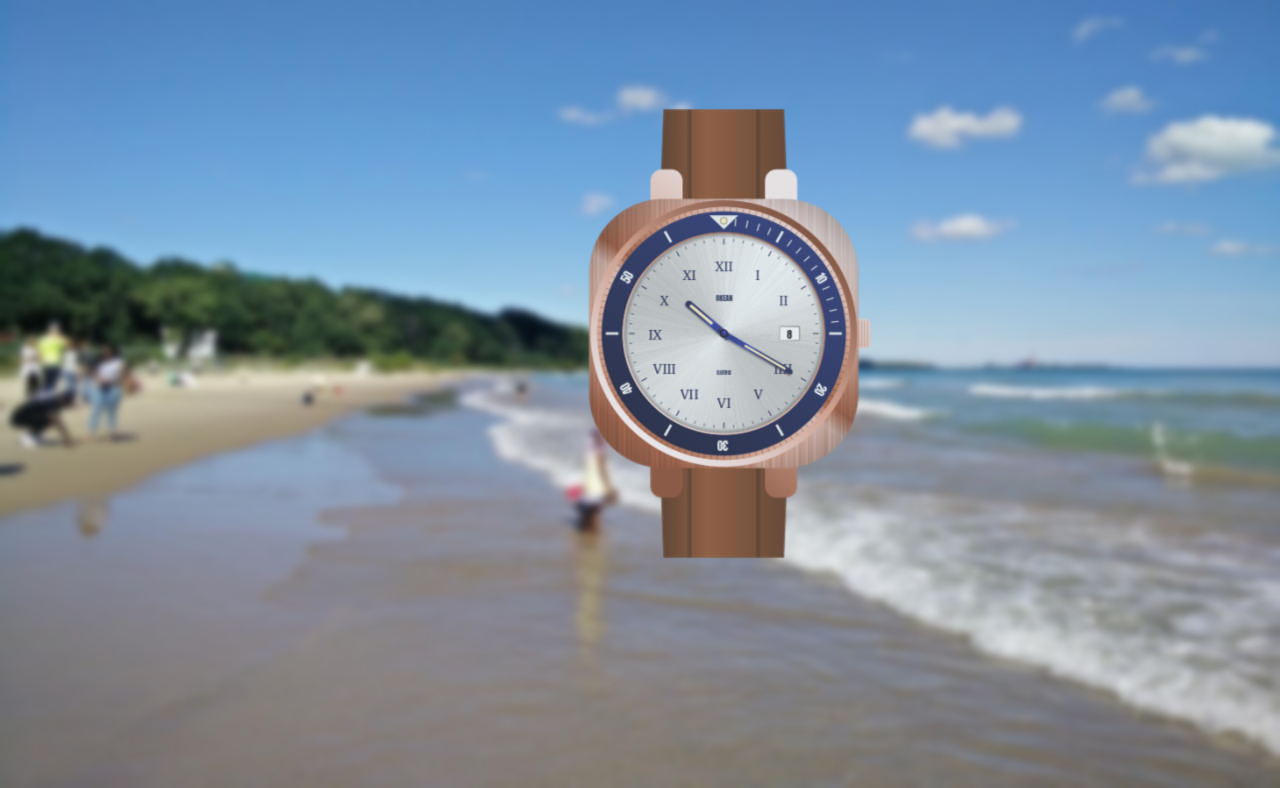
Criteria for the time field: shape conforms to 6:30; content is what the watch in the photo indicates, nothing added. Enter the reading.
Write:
10:20
